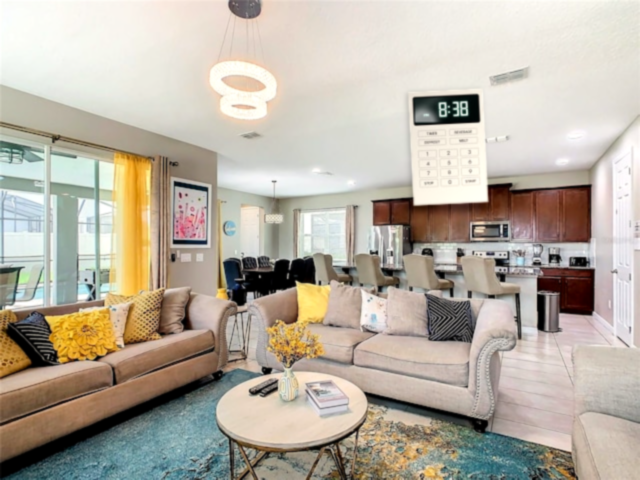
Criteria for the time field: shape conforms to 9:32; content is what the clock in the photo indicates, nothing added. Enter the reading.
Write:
8:38
